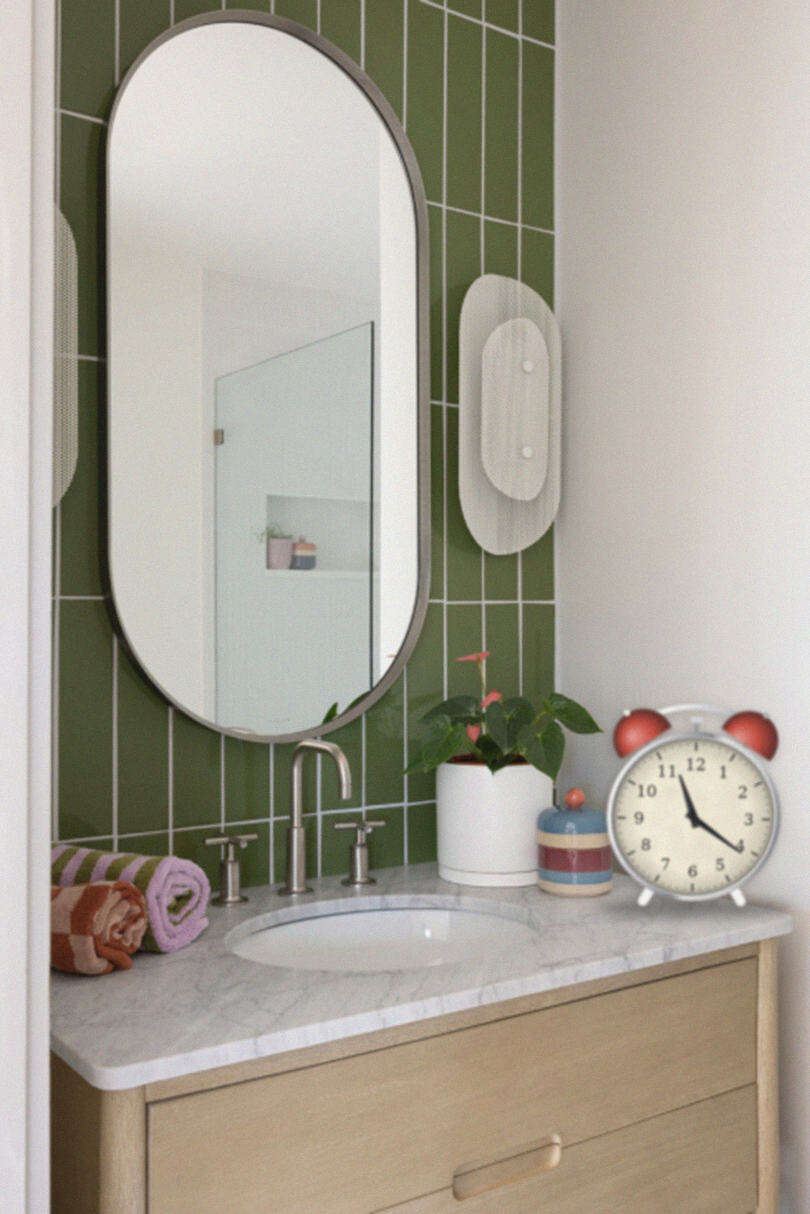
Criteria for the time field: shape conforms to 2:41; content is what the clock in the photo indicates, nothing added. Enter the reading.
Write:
11:21
